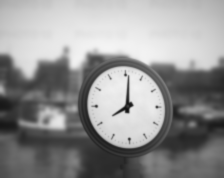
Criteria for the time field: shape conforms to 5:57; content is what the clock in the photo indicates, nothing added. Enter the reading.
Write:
8:01
